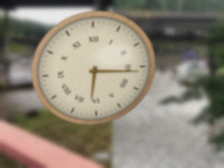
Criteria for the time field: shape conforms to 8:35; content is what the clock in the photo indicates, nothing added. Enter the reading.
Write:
6:16
